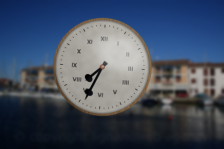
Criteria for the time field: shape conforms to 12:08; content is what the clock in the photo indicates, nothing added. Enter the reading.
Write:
7:34
